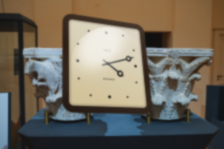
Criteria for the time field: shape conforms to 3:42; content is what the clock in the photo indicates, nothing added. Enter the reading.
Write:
4:12
